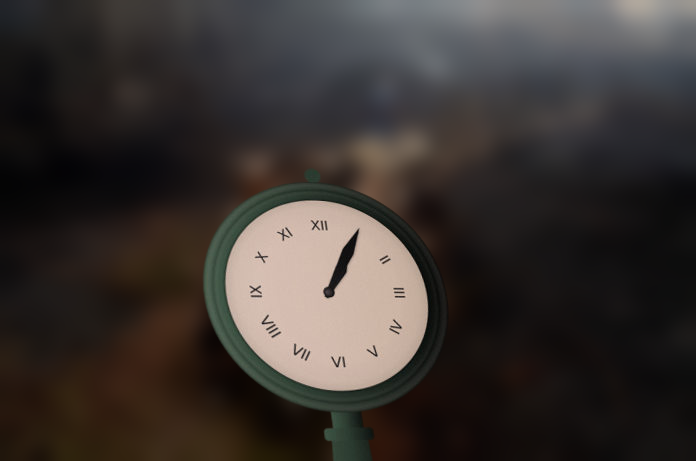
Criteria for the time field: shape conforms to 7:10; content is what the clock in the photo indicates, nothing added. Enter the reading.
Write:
1:05
